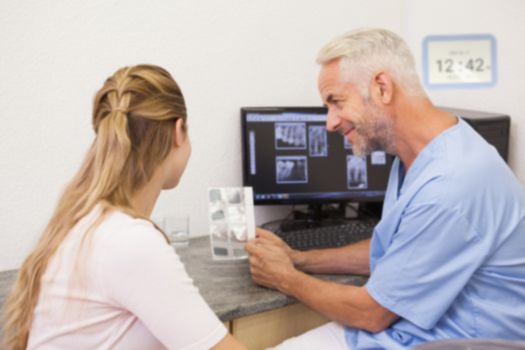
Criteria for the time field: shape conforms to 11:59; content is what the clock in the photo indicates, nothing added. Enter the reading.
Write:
12:42
